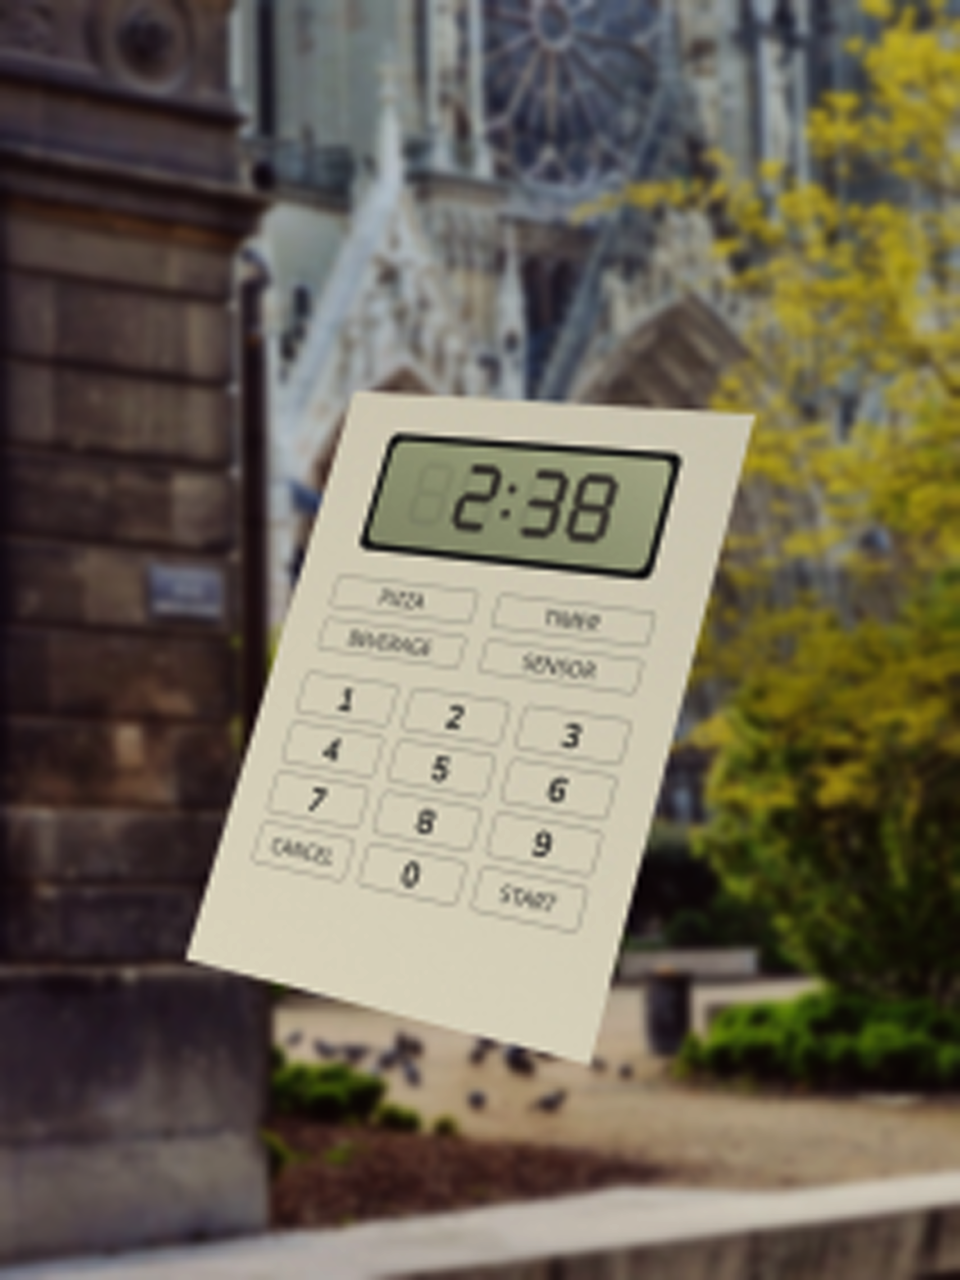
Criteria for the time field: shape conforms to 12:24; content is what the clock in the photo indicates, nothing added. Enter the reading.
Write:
2:38
